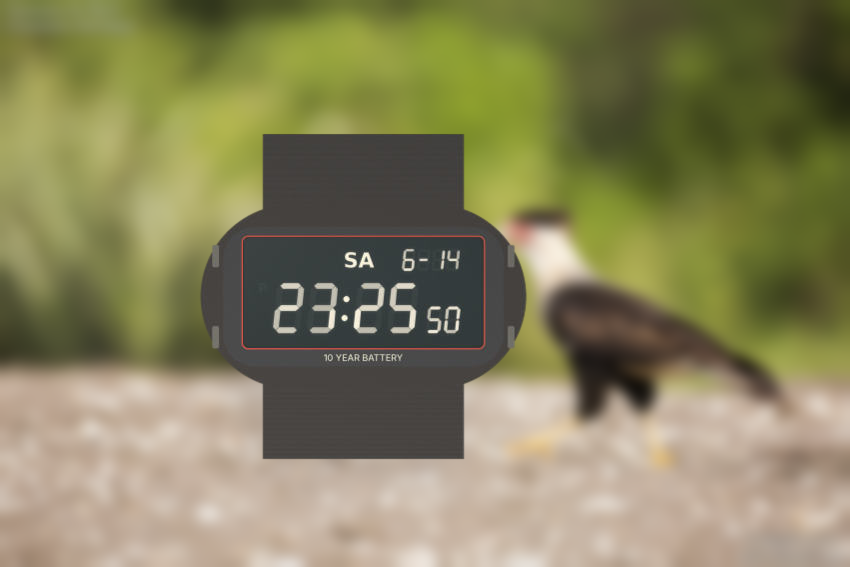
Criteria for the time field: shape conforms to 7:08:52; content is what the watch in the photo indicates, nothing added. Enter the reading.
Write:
23:25:50
